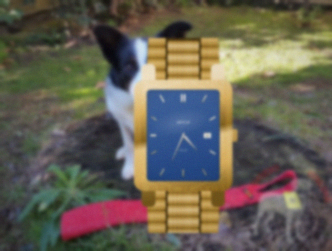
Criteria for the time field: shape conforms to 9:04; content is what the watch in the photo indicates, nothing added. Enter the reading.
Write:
4:34
